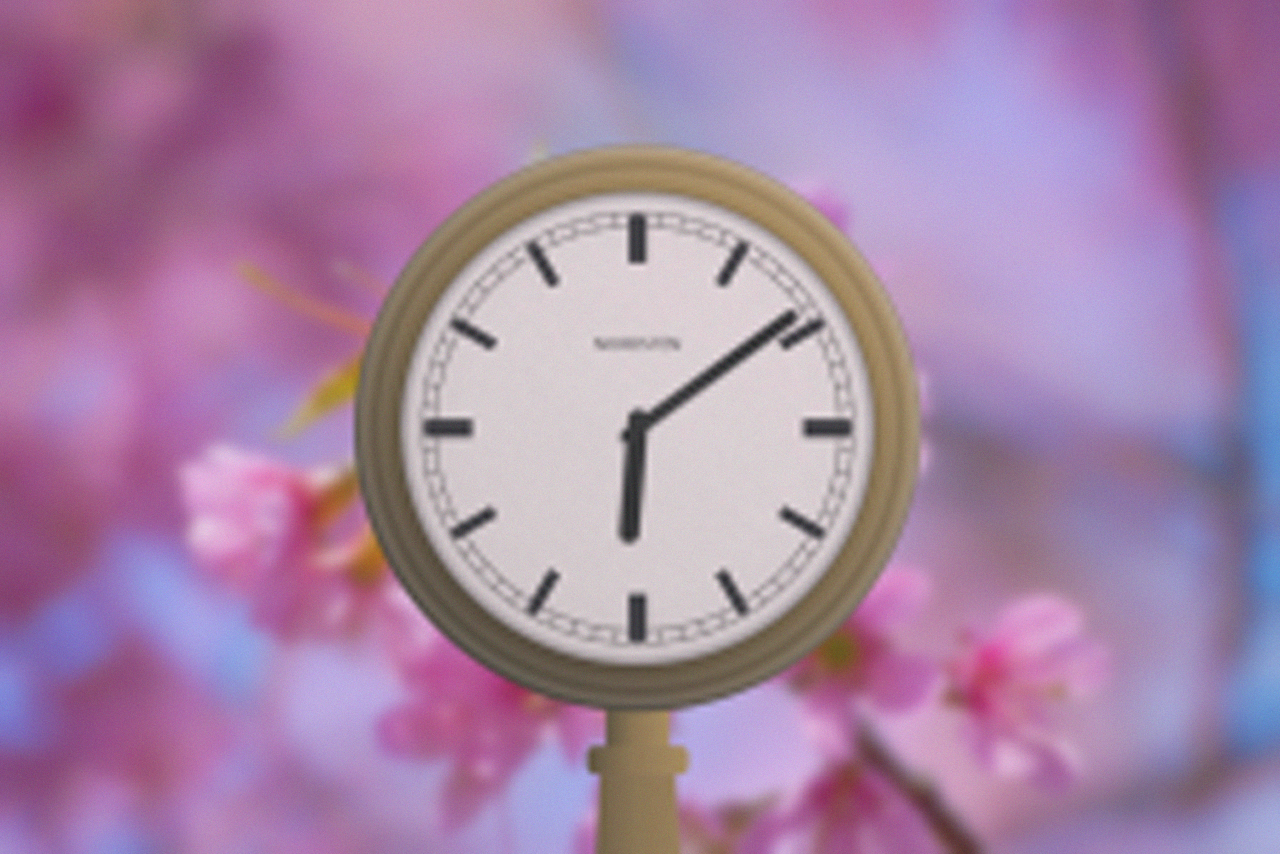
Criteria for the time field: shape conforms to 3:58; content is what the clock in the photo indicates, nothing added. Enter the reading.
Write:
6:09
